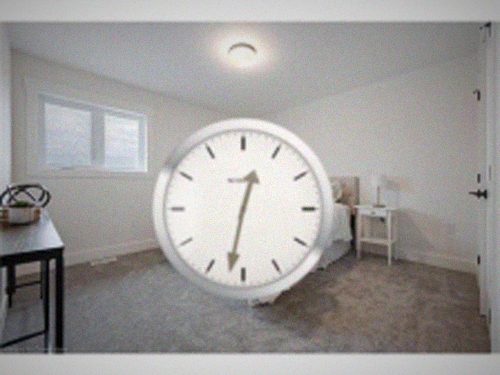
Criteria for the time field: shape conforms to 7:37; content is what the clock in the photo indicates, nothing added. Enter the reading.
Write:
12:32
